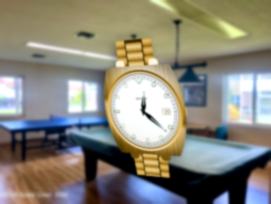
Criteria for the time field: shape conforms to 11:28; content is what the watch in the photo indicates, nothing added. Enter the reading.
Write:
12:22
